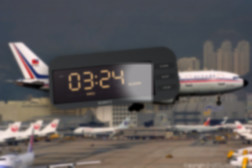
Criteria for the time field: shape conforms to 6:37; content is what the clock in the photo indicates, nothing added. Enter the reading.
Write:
3:24
